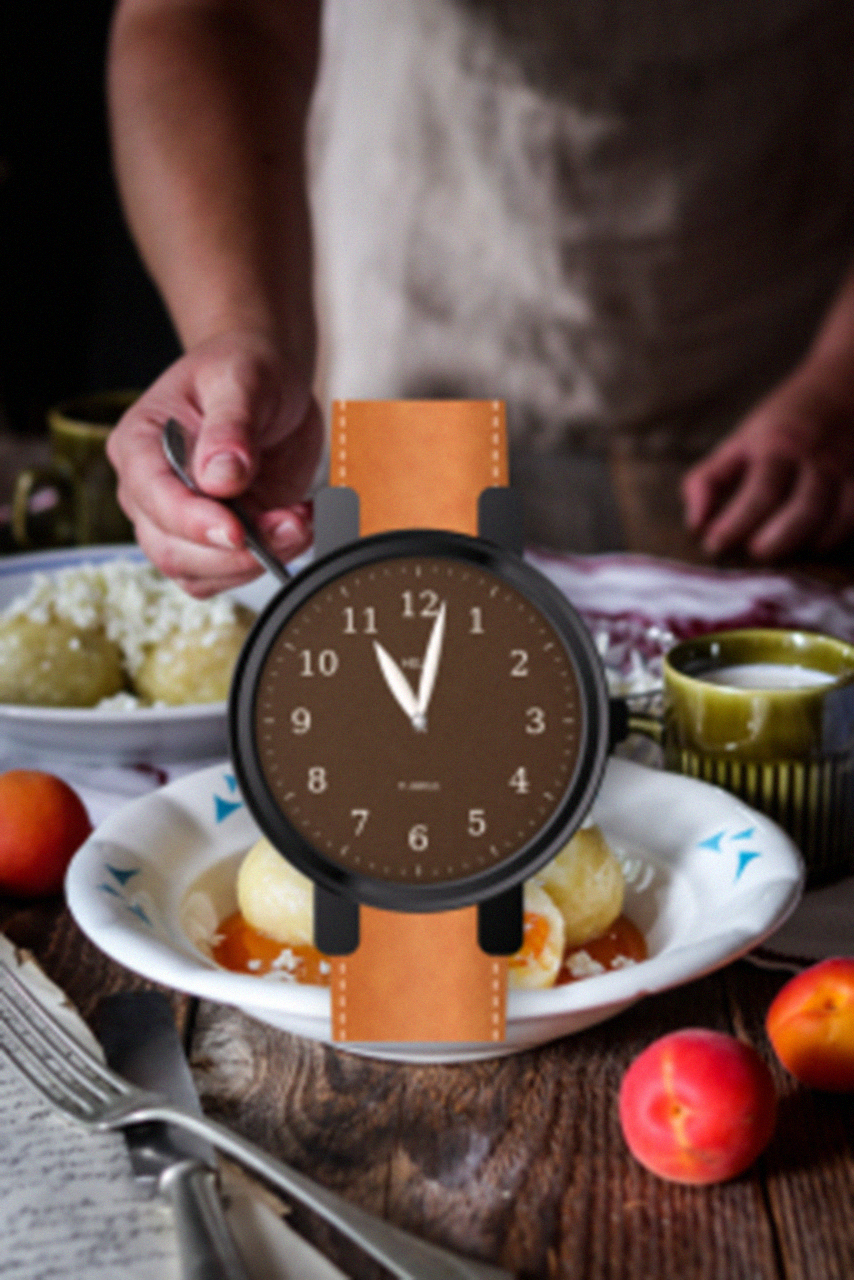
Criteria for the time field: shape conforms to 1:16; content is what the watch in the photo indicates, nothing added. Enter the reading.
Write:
11:02
